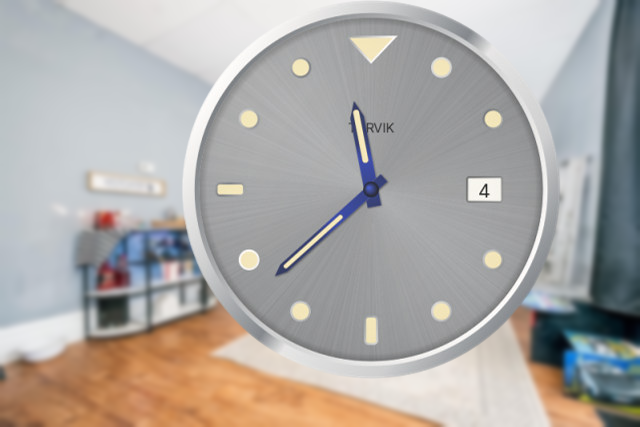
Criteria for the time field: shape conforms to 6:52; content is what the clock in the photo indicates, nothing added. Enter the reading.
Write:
11:38
